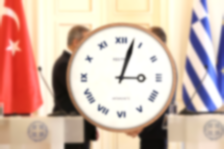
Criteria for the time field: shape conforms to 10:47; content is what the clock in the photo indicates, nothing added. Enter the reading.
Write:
3:03
